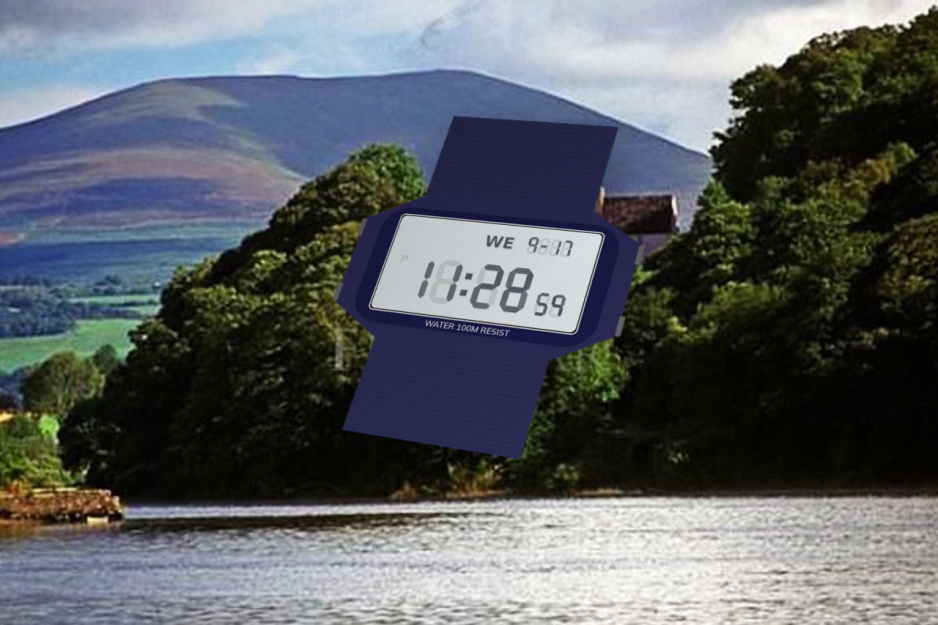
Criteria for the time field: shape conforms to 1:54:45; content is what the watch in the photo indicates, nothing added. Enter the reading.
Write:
11:28:59
